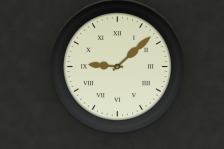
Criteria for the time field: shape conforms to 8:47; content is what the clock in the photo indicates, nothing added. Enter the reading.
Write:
9:08
